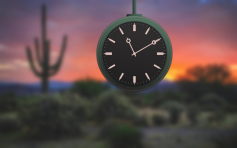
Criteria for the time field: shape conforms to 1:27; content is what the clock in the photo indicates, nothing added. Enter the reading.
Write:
11:10
